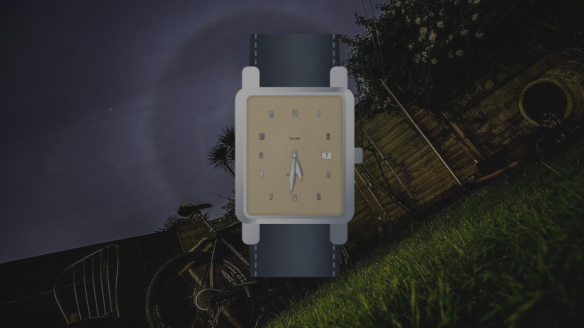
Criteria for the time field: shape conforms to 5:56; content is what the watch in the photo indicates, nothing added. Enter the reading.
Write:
5:31
